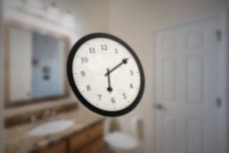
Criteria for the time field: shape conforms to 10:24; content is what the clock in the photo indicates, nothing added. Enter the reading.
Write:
6:10
